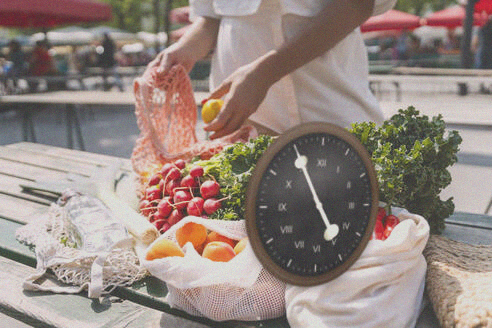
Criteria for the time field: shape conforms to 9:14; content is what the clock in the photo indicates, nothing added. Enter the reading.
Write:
4:55
